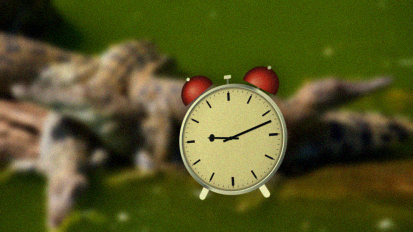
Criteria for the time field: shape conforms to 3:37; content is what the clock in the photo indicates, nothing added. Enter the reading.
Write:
9:12
